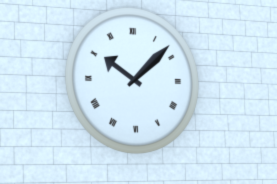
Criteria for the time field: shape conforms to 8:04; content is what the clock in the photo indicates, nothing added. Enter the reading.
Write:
10:08
